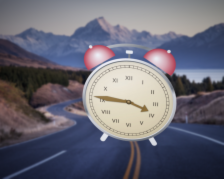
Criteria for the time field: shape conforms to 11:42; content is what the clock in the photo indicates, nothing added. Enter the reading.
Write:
3:46
